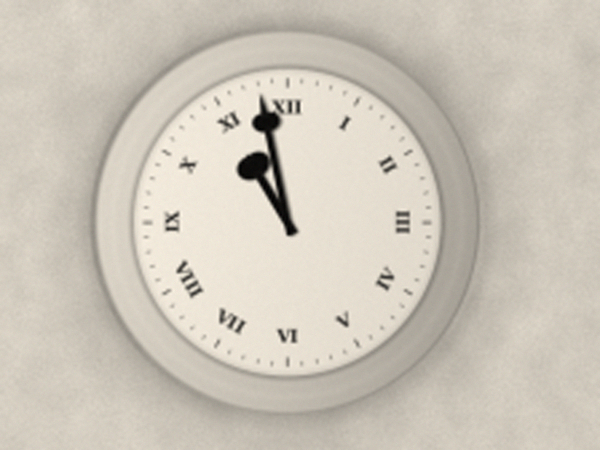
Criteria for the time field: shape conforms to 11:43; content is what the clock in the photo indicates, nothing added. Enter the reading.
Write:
10:58
